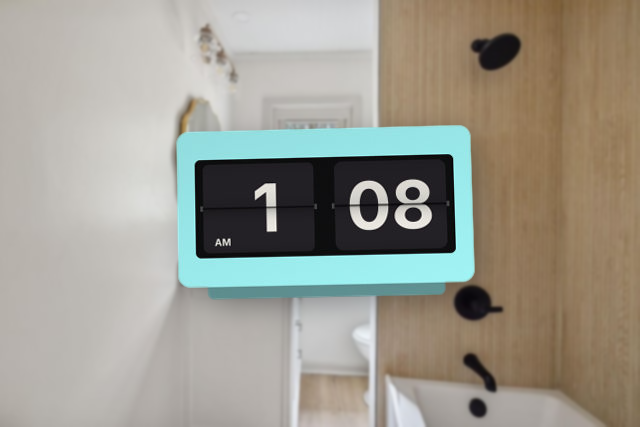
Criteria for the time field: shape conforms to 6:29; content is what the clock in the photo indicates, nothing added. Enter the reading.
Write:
1:08
